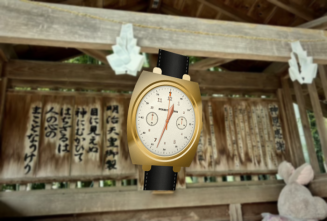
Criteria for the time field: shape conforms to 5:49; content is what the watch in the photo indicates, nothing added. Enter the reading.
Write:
12:33
